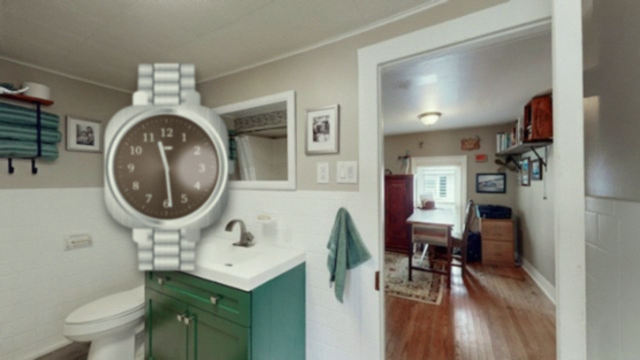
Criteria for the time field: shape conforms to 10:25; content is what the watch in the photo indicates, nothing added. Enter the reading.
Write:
11:29
